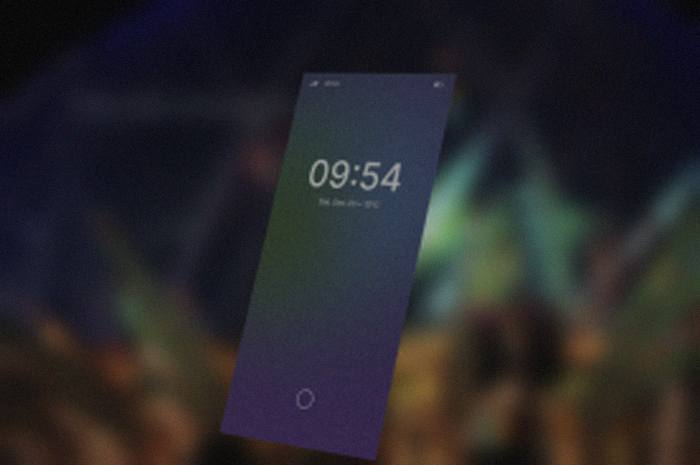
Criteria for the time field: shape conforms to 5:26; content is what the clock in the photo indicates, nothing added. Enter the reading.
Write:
9:54
